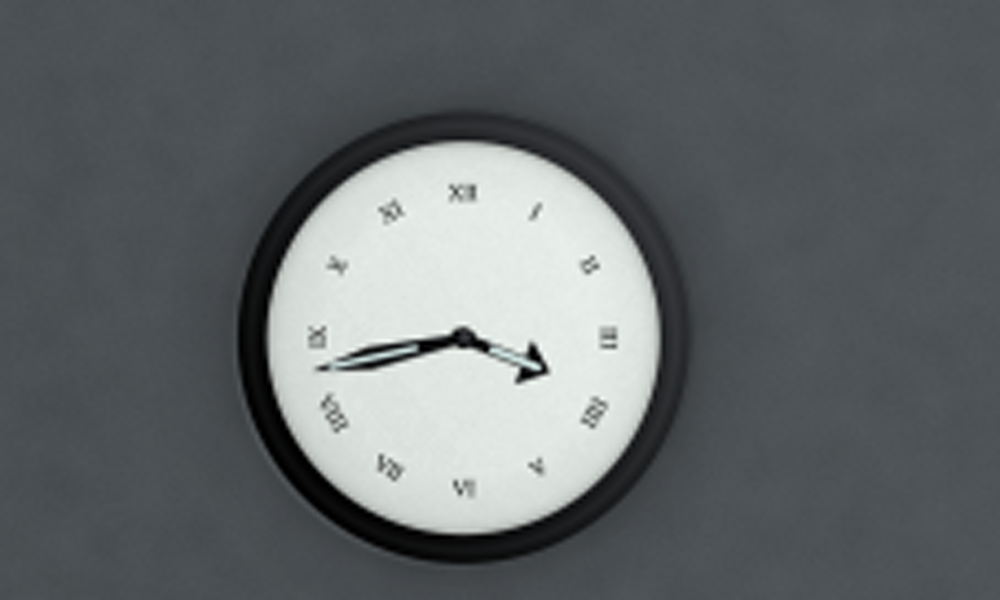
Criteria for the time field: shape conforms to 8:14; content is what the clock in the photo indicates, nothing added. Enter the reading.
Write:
3:43
